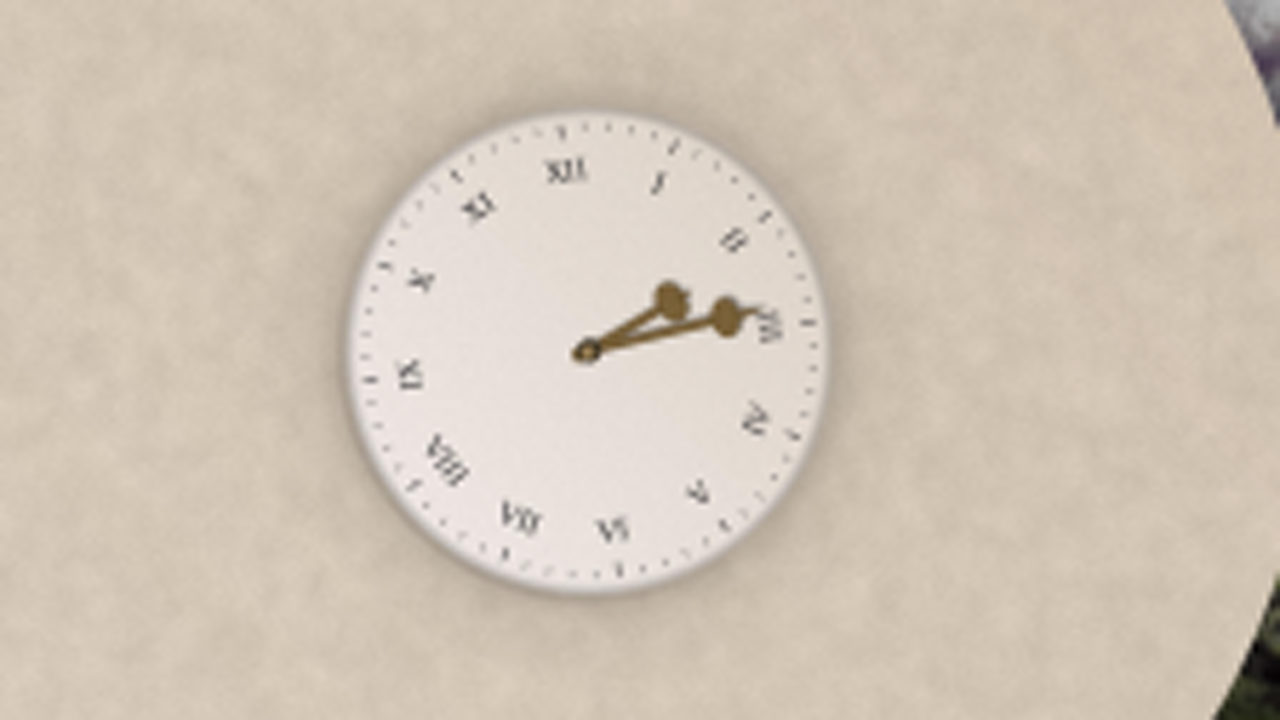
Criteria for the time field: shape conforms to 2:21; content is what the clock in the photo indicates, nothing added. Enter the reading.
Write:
2:14
